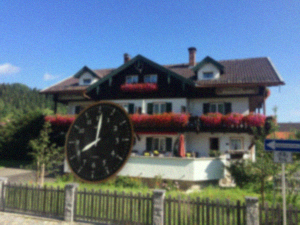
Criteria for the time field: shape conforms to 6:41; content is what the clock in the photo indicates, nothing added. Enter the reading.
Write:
8:01
